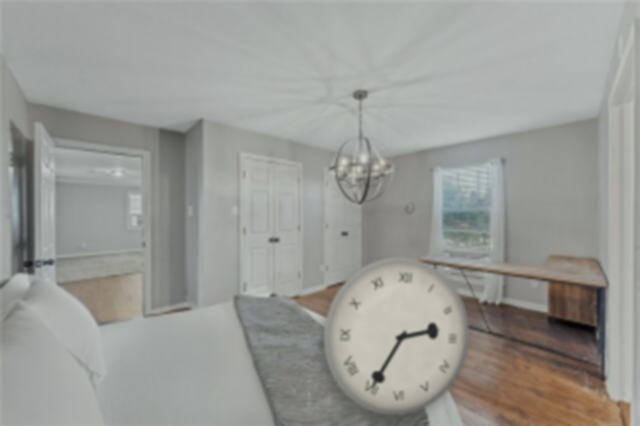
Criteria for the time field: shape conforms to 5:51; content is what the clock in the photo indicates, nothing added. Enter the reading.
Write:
2:35
